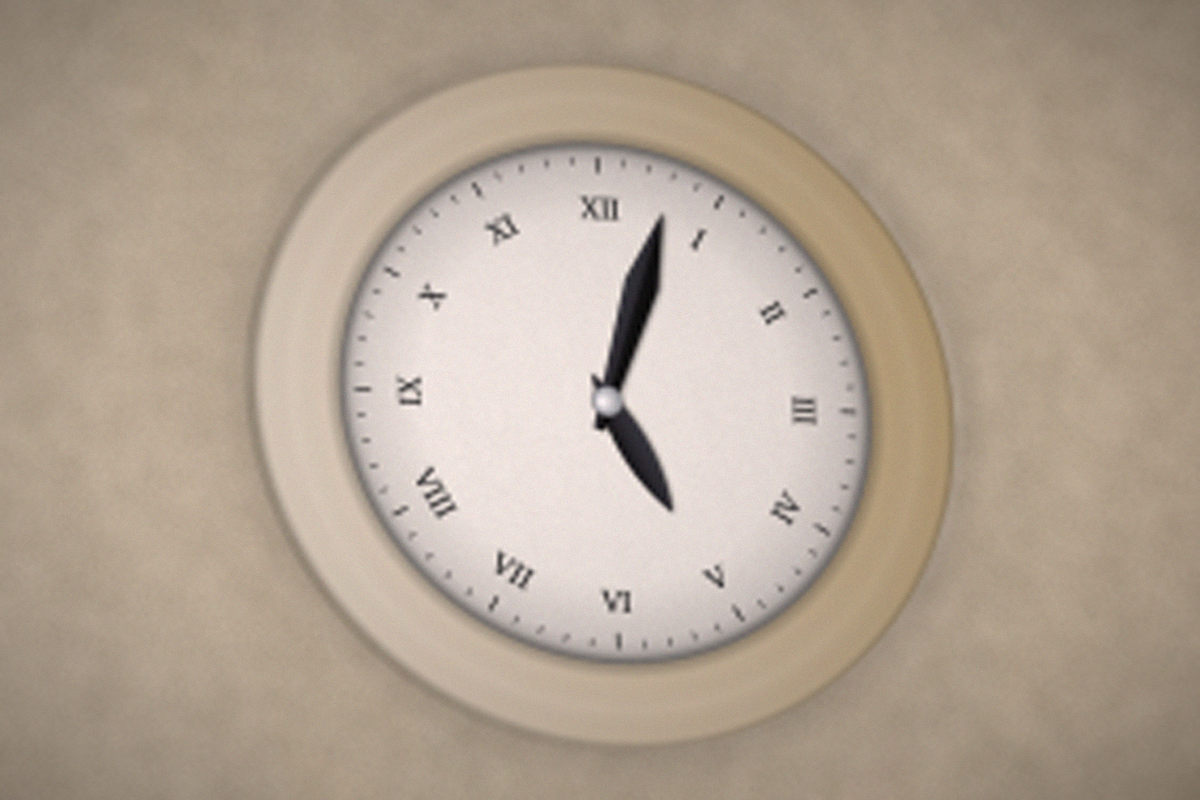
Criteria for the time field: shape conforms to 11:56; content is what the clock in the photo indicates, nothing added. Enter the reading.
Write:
5:03
